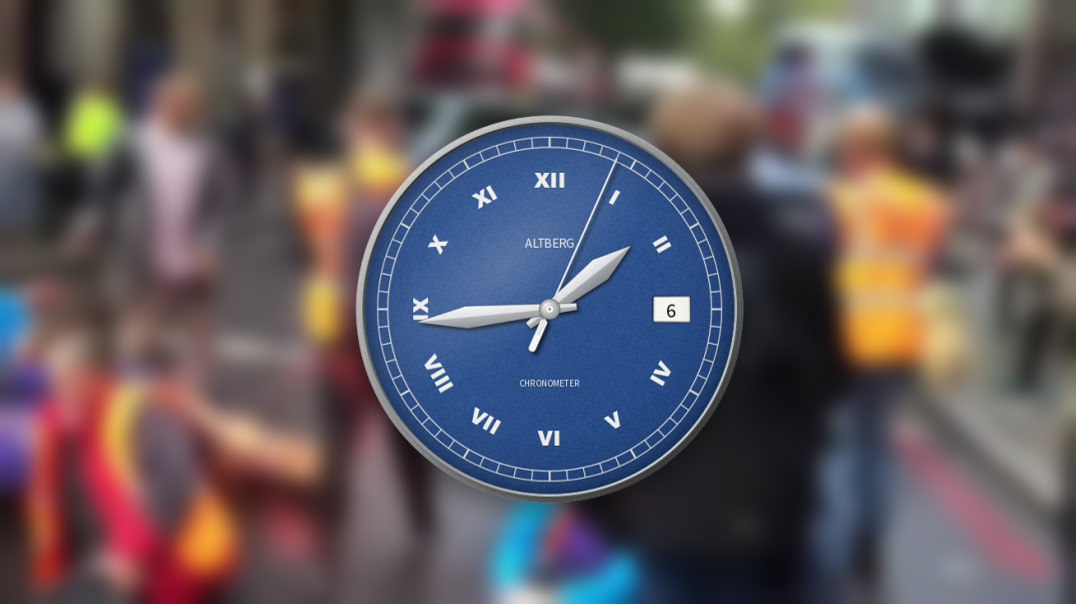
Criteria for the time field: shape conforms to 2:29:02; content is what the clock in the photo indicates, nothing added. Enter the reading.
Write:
1:44:04
